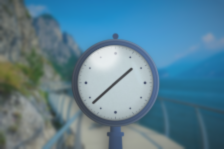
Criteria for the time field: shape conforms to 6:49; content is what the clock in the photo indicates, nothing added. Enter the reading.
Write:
1:38
